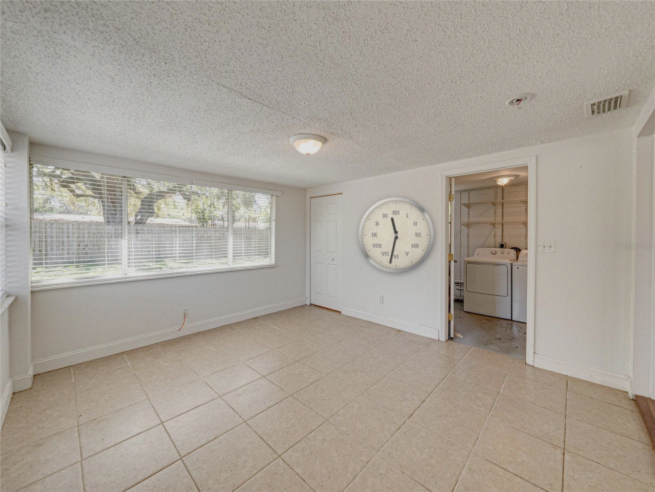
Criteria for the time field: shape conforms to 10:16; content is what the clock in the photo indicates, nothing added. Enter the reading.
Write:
11:32
